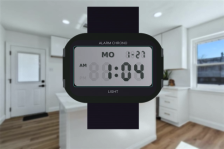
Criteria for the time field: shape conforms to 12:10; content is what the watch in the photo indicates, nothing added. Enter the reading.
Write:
1:04
